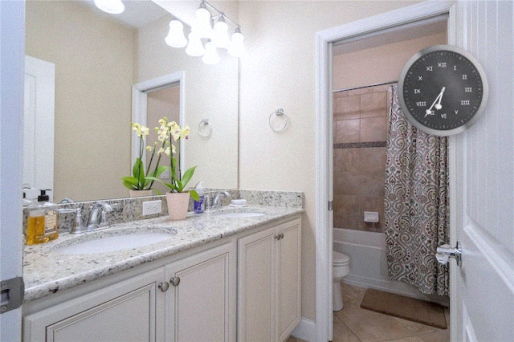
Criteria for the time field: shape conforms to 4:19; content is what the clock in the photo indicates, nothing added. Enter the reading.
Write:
6:36
